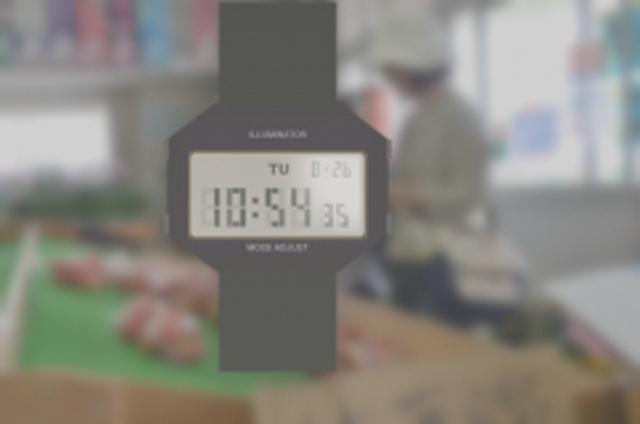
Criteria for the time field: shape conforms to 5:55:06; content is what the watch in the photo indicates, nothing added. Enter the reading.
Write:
10:54:35
